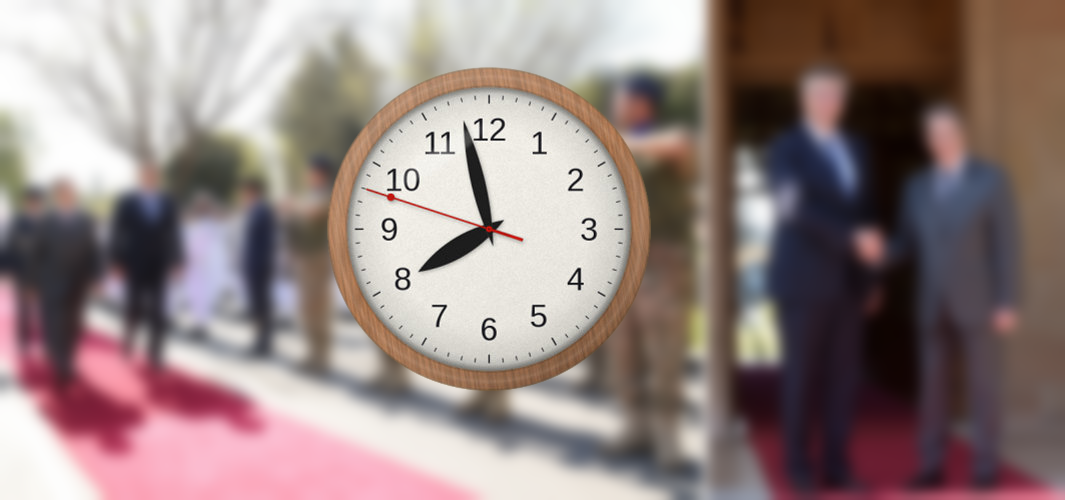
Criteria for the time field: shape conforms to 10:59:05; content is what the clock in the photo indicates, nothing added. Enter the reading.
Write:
7:57:48
